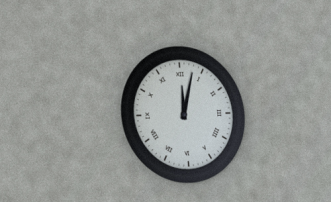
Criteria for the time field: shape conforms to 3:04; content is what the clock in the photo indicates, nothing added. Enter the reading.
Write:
12:03
